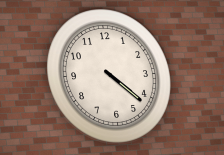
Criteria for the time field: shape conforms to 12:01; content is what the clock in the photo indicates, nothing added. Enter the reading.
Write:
4:22
